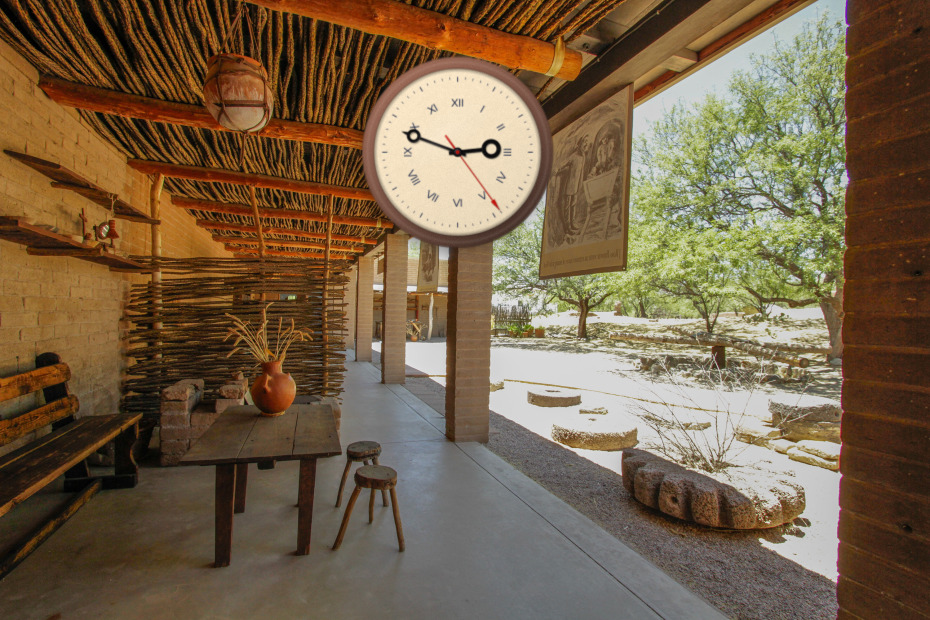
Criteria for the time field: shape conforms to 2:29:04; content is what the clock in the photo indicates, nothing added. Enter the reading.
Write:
2:48:24
